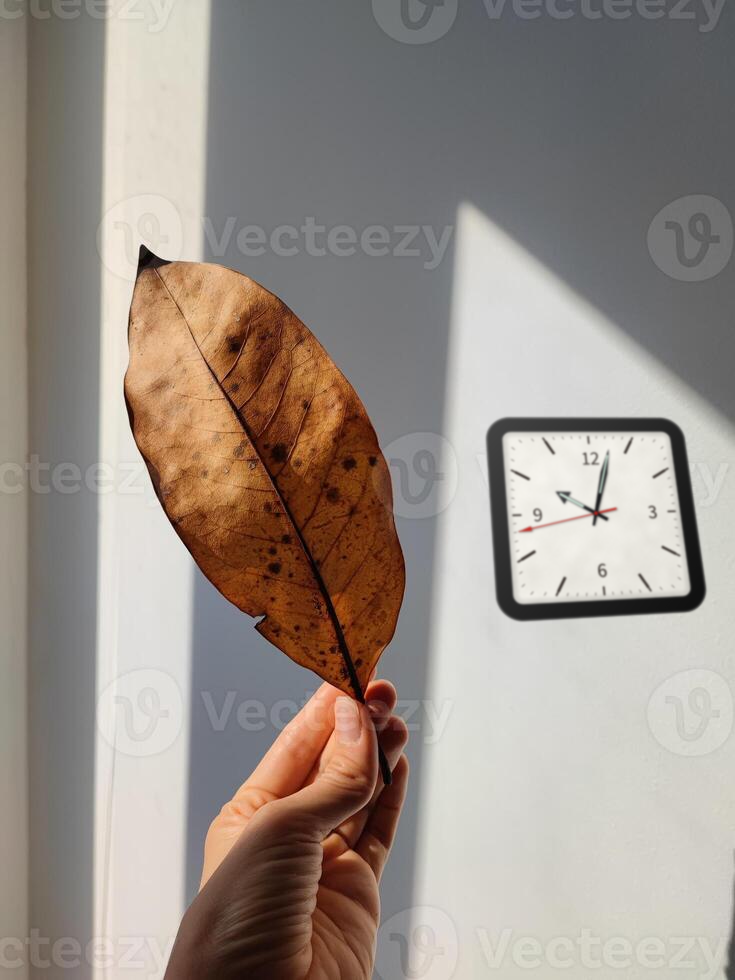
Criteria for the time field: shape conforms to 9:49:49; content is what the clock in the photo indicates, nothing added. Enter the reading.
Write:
10:02:43
